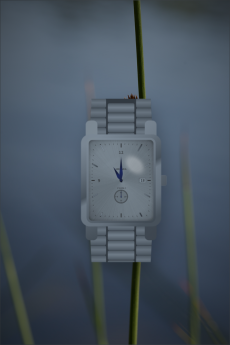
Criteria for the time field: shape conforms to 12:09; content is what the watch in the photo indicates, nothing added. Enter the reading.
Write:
11:00
